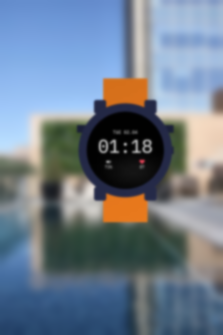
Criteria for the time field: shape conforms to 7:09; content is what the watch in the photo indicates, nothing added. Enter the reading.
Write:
1:18
